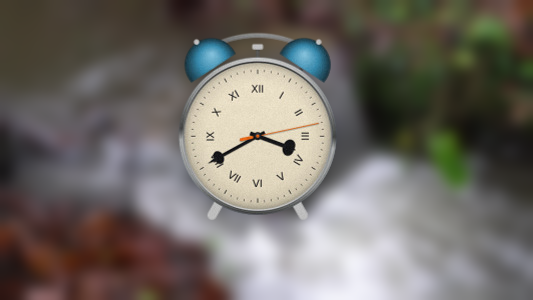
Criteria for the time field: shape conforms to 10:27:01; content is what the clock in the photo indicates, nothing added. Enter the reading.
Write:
3:40:13
